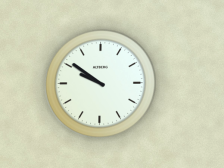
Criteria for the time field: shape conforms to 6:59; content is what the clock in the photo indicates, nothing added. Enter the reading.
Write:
9:51
